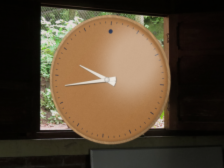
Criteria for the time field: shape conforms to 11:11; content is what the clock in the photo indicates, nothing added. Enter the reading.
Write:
9:43
